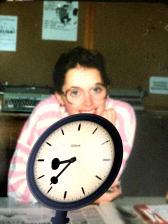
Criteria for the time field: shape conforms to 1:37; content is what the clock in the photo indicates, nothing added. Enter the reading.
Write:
8:36
